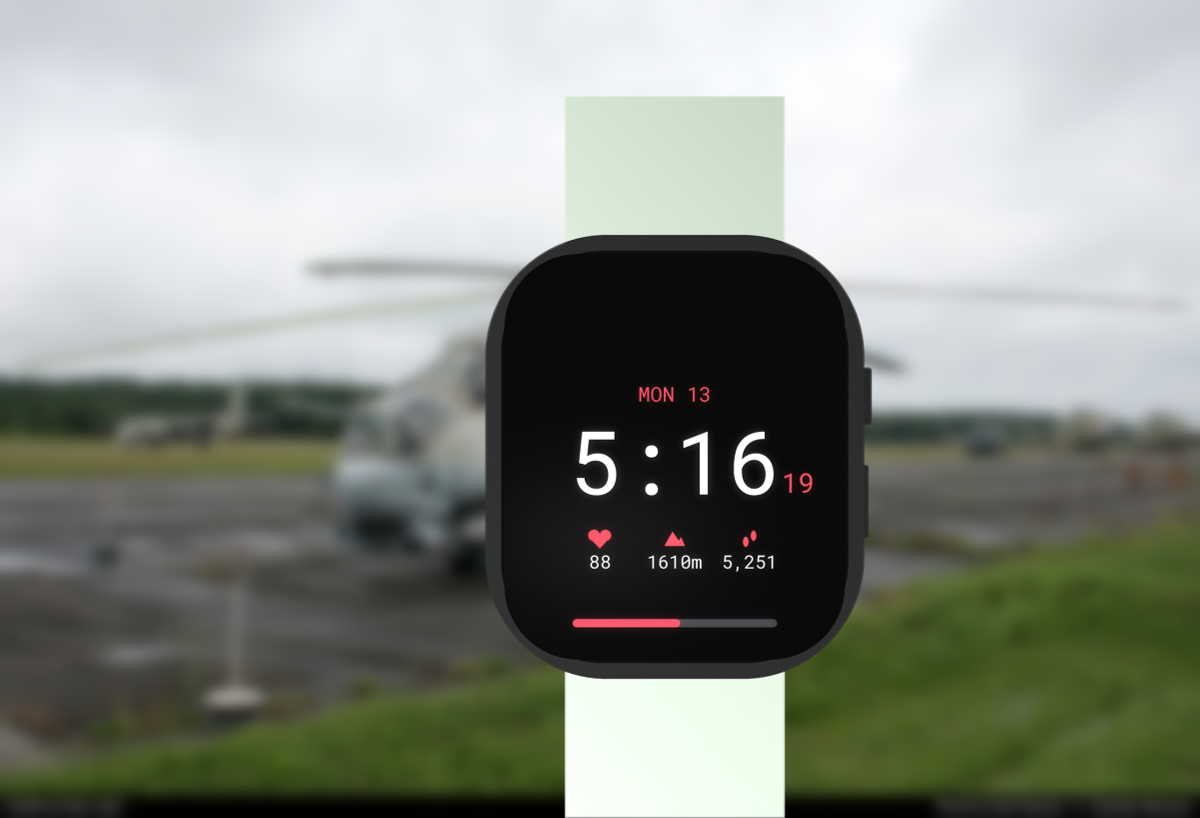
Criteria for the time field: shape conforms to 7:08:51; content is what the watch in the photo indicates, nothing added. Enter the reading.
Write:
5:16:19
